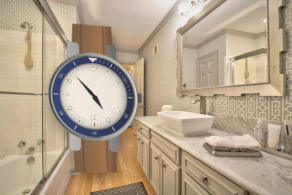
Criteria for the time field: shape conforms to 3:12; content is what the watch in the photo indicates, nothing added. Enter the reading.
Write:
4:53
